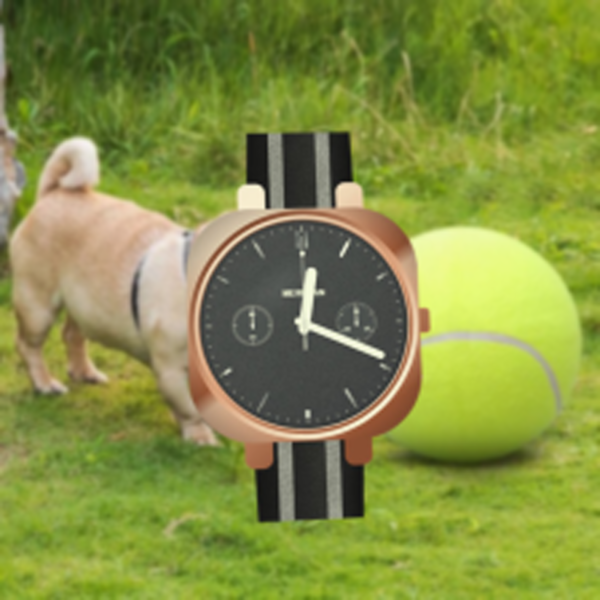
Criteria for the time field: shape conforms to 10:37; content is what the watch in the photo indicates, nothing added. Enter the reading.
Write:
12:19
